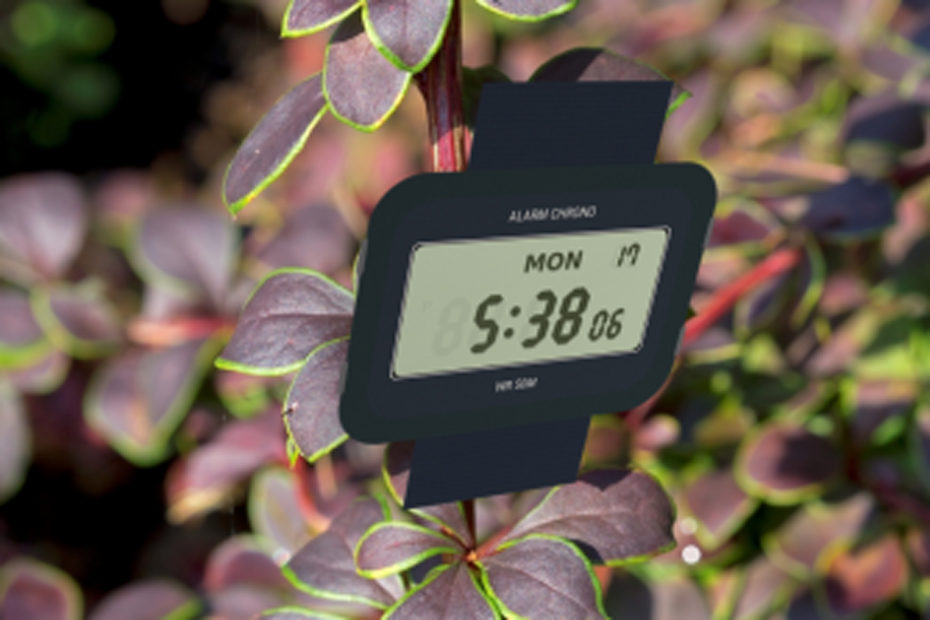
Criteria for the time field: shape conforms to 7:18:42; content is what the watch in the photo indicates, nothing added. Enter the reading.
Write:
5:38:06
